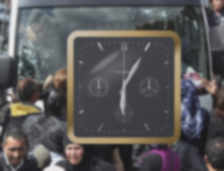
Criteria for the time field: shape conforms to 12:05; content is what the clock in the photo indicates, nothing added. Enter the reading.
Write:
6:05
